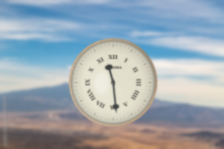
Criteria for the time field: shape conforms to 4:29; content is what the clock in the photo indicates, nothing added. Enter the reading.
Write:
11:29
